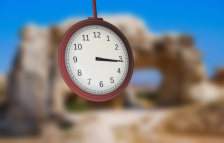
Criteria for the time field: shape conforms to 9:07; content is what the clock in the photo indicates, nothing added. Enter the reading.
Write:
3:16
